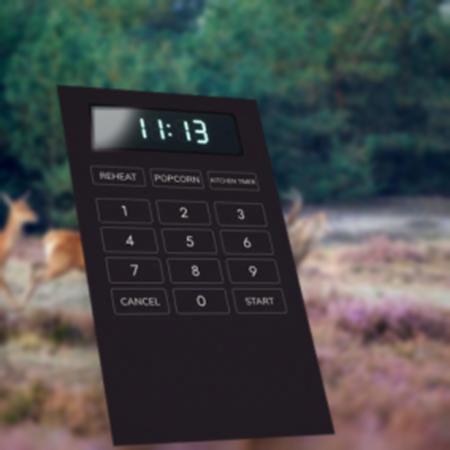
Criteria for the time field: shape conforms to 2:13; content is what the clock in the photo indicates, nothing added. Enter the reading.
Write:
11:13
